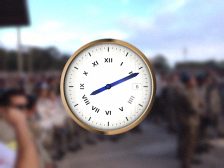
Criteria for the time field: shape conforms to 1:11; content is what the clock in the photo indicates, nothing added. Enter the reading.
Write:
8:11
